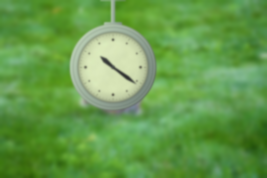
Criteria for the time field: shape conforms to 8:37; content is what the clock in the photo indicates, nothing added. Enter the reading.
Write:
10:21
